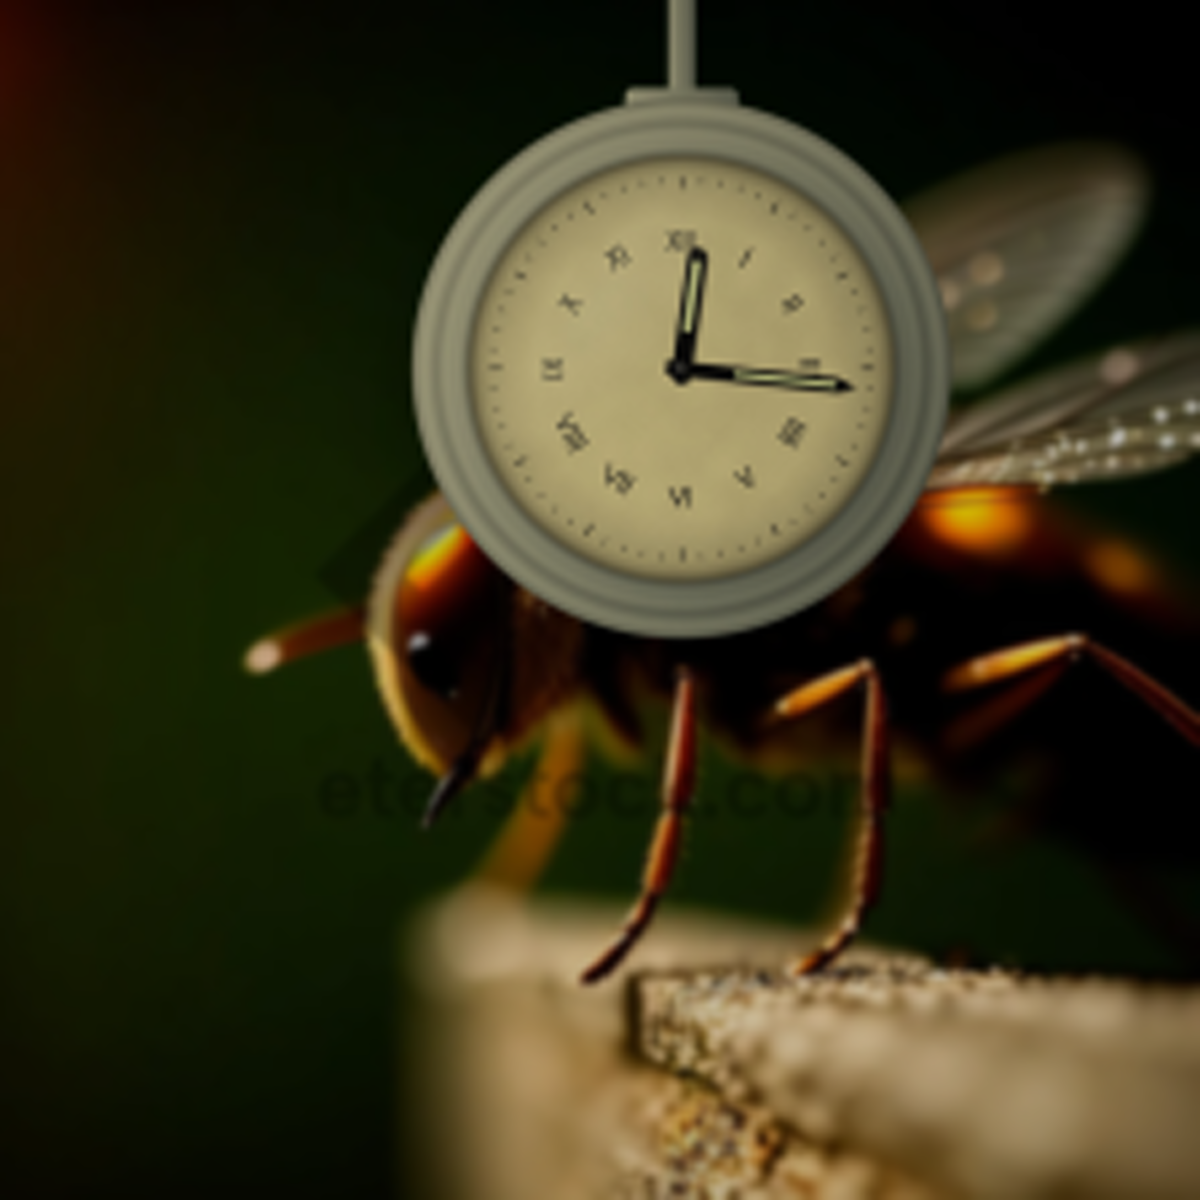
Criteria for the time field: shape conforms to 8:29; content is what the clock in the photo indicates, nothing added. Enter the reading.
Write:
12:16
